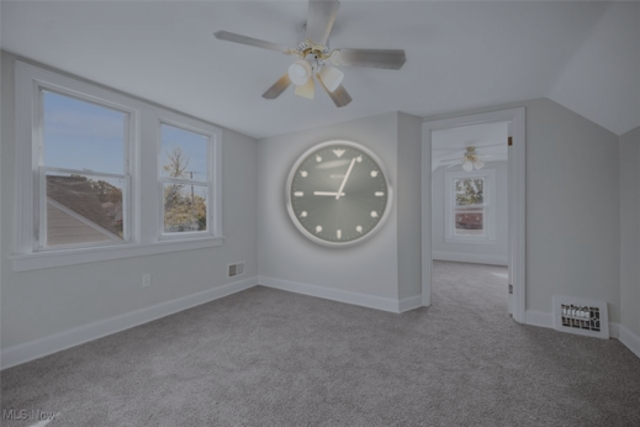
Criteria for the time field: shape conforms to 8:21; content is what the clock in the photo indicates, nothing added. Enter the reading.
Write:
9:04
